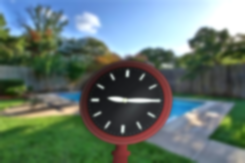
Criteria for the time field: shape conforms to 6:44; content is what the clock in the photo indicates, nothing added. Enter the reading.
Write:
9:15
